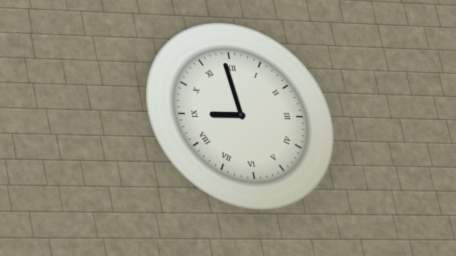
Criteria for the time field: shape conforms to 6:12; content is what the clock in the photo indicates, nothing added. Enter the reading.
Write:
8:59
